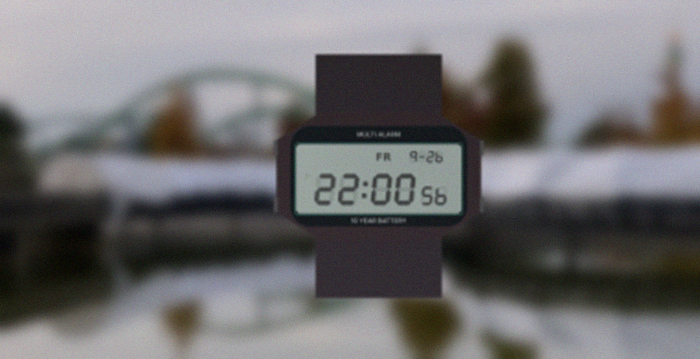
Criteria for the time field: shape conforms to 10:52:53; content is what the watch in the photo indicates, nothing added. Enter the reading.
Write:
22:00:56
